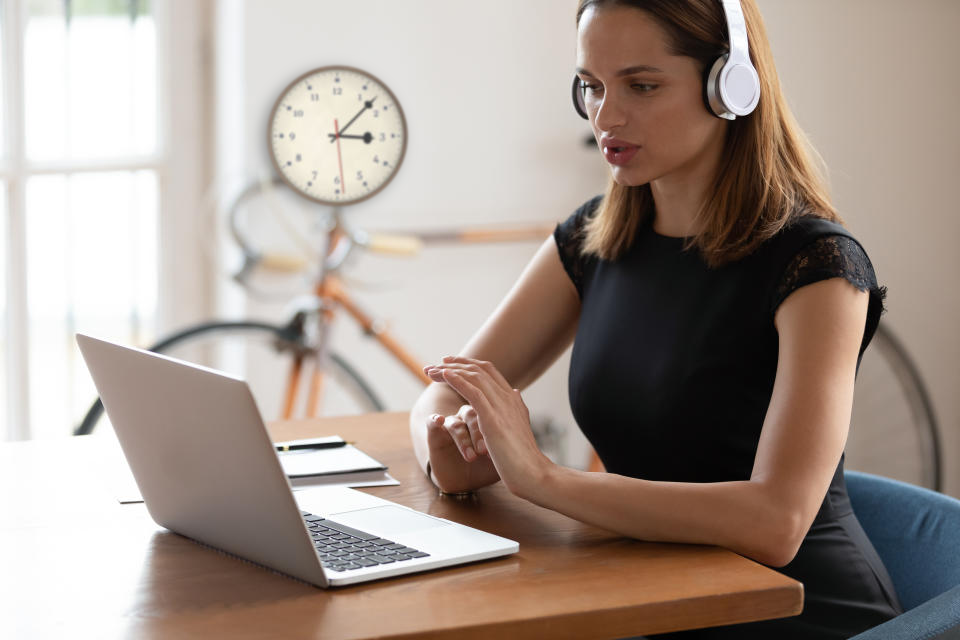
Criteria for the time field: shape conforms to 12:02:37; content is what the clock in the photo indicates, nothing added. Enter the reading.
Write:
3:07:29
